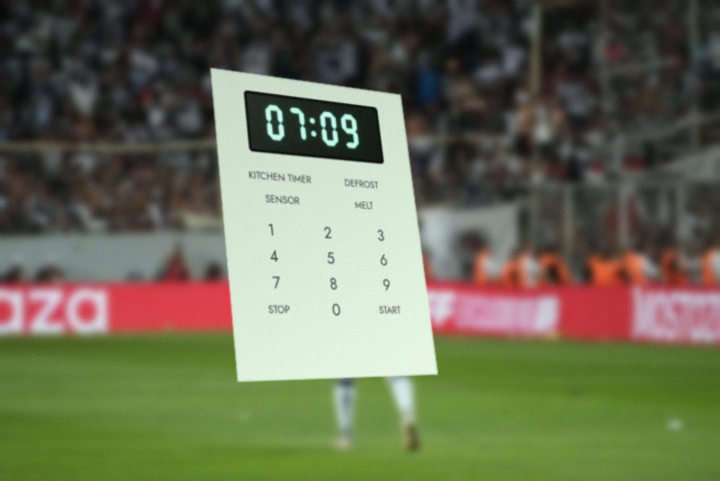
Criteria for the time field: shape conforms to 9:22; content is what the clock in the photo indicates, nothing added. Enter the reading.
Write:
7:09
